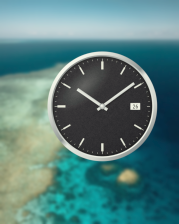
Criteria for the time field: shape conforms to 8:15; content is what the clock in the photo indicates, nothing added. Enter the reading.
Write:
10:09
